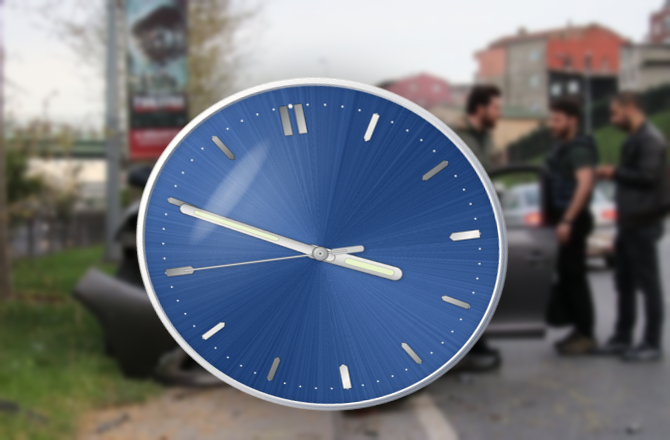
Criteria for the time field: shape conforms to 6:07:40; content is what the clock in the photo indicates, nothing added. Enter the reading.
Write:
3:49:45
